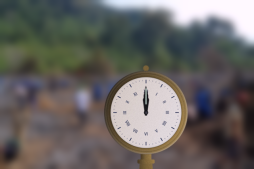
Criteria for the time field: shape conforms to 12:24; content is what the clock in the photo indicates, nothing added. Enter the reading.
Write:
12:00
